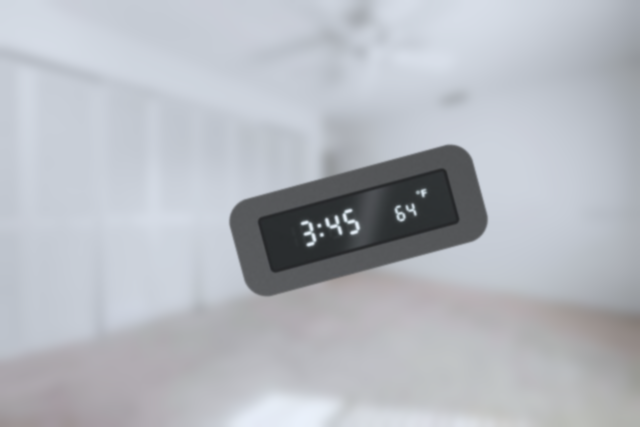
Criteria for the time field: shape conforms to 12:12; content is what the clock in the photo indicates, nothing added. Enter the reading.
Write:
3:45
